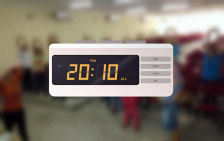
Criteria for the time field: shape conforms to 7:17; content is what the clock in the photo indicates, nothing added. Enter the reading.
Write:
20:10
